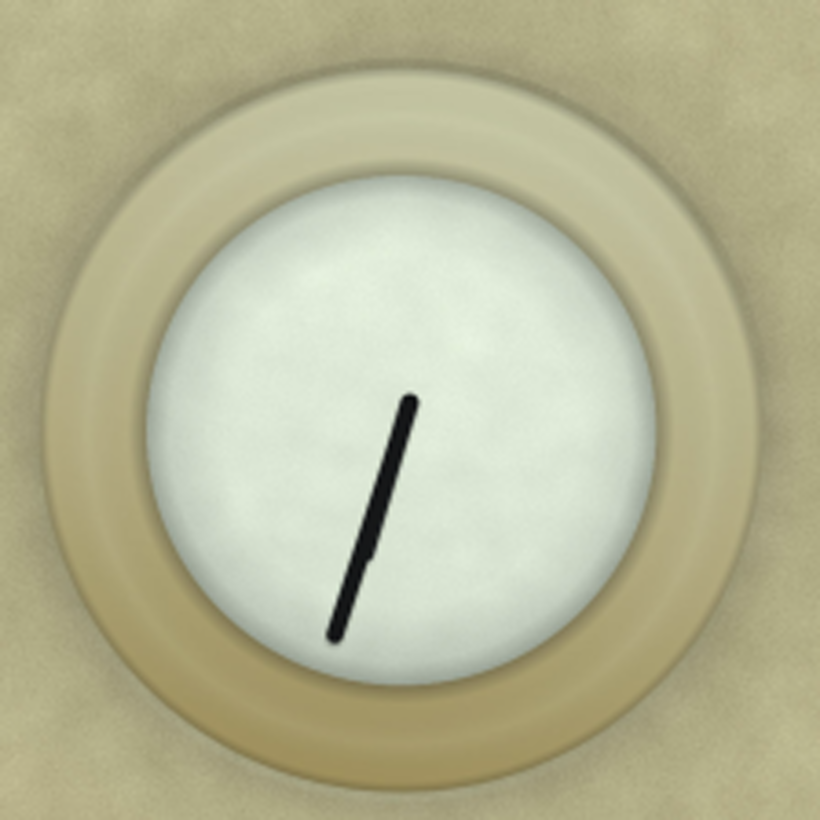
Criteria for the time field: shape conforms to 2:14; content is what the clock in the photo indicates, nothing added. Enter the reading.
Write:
6:33
